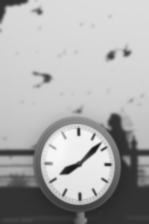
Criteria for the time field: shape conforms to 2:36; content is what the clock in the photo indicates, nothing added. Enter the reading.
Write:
8:08
